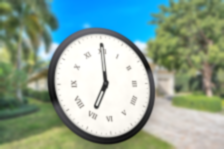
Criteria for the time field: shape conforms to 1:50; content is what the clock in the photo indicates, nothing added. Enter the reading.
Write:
7:00
